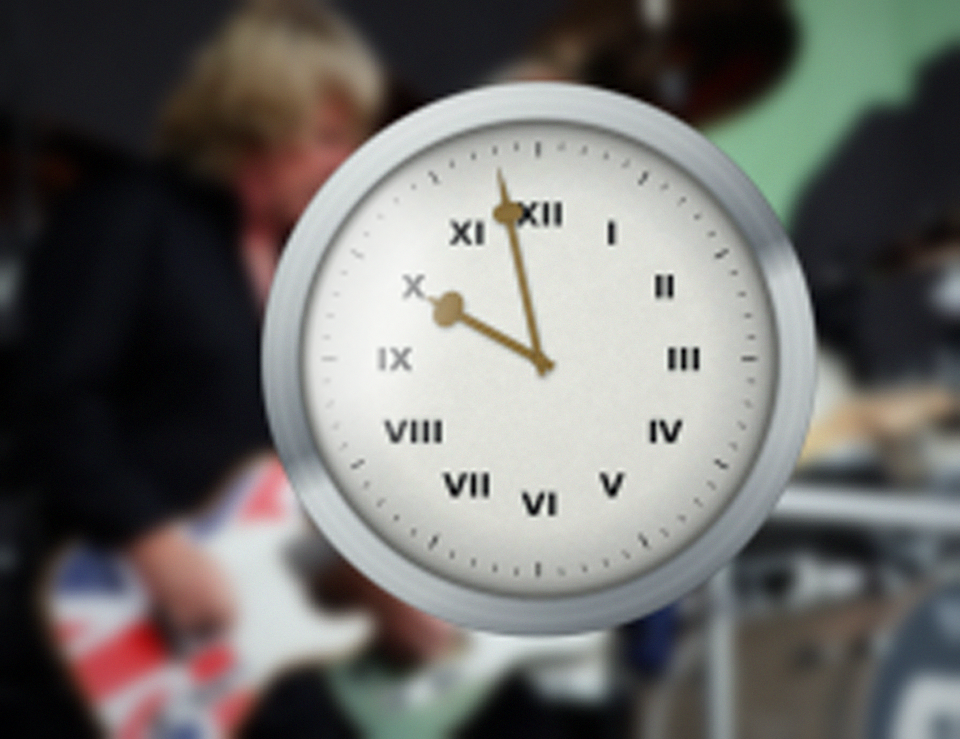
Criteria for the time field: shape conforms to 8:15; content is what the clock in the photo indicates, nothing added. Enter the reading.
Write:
9:58
